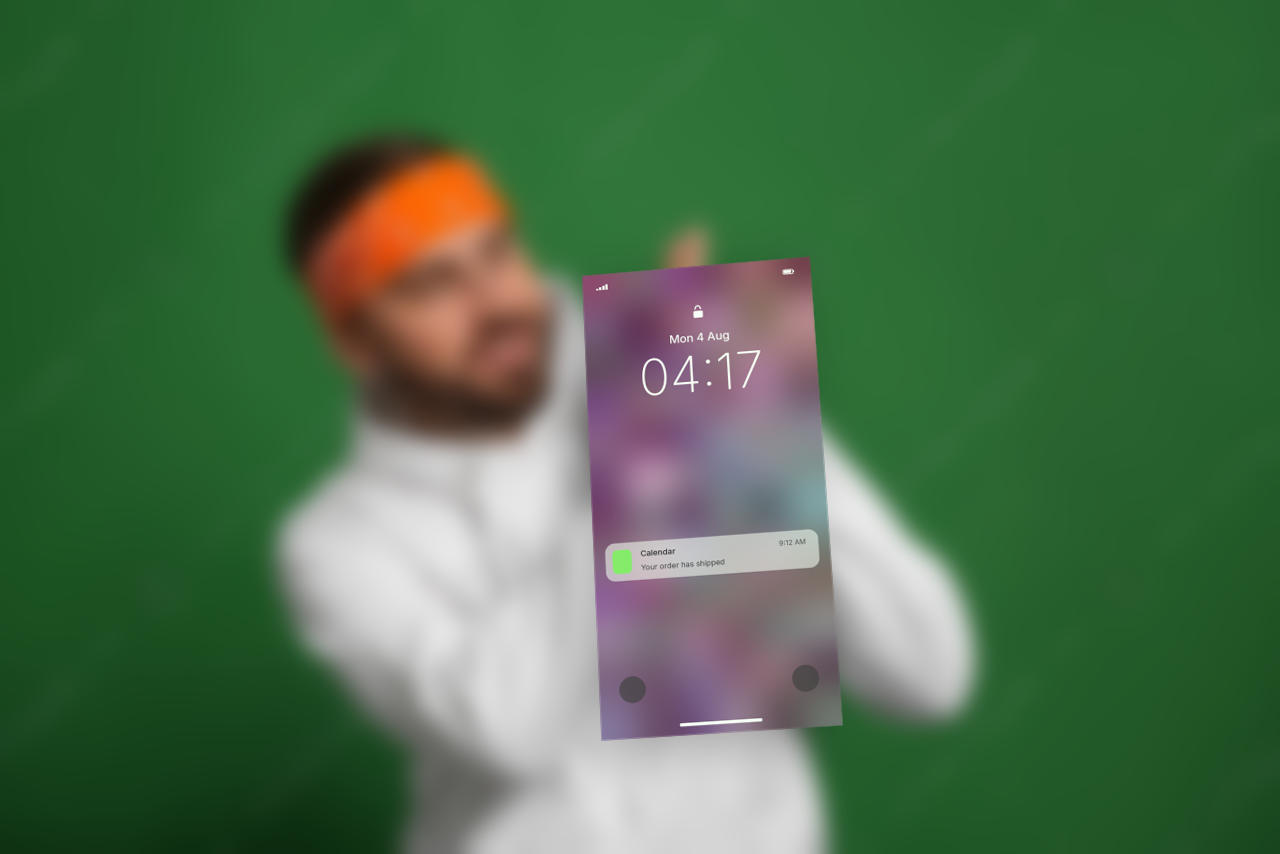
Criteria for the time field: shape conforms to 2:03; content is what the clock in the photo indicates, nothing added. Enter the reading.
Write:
4:17
